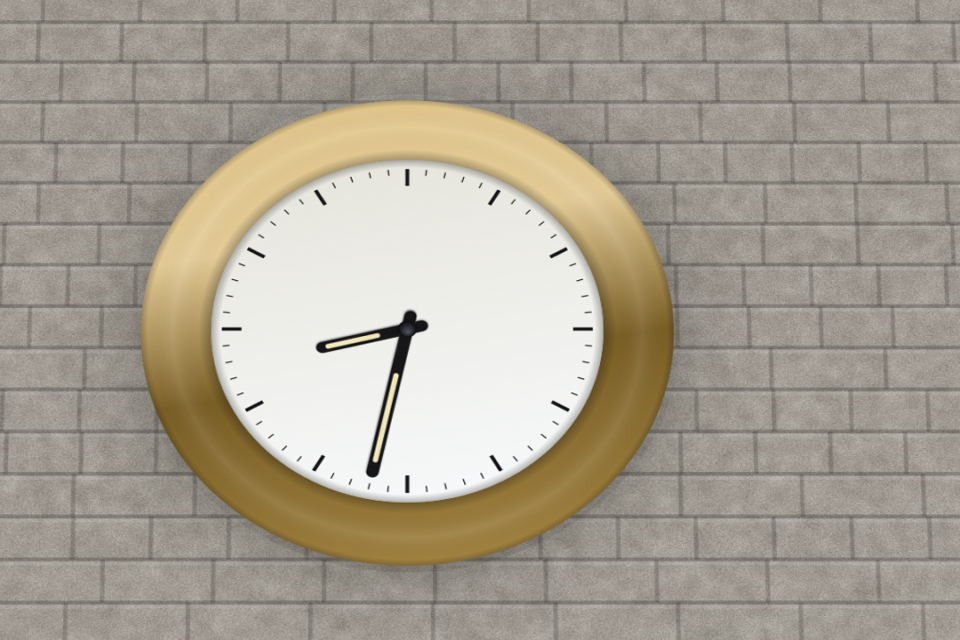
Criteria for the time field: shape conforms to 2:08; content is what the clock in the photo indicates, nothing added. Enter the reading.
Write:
8:32
